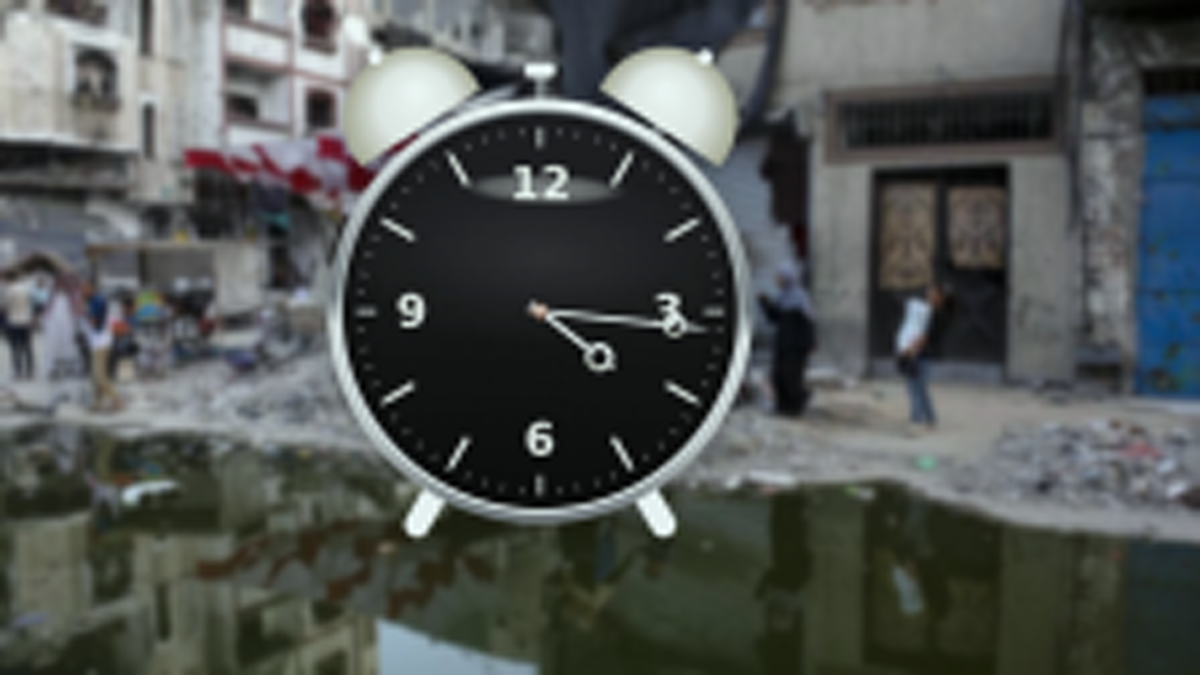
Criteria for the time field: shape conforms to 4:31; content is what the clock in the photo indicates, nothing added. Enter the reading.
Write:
4:16
